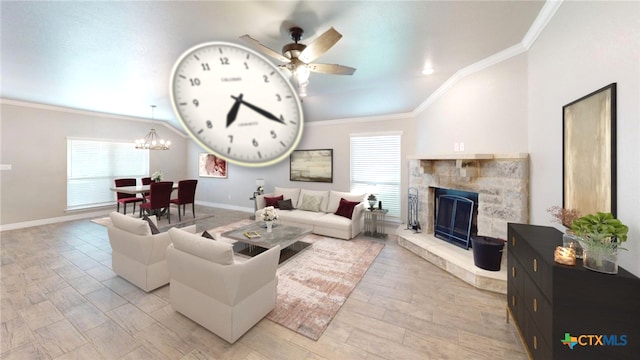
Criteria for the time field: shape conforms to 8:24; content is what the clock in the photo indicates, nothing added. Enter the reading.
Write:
7:21
